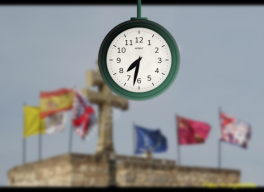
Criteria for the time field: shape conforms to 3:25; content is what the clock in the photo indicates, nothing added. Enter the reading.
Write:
7:32
